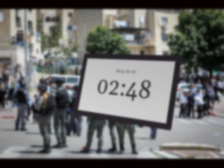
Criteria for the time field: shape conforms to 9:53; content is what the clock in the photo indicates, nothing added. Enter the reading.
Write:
2:48
